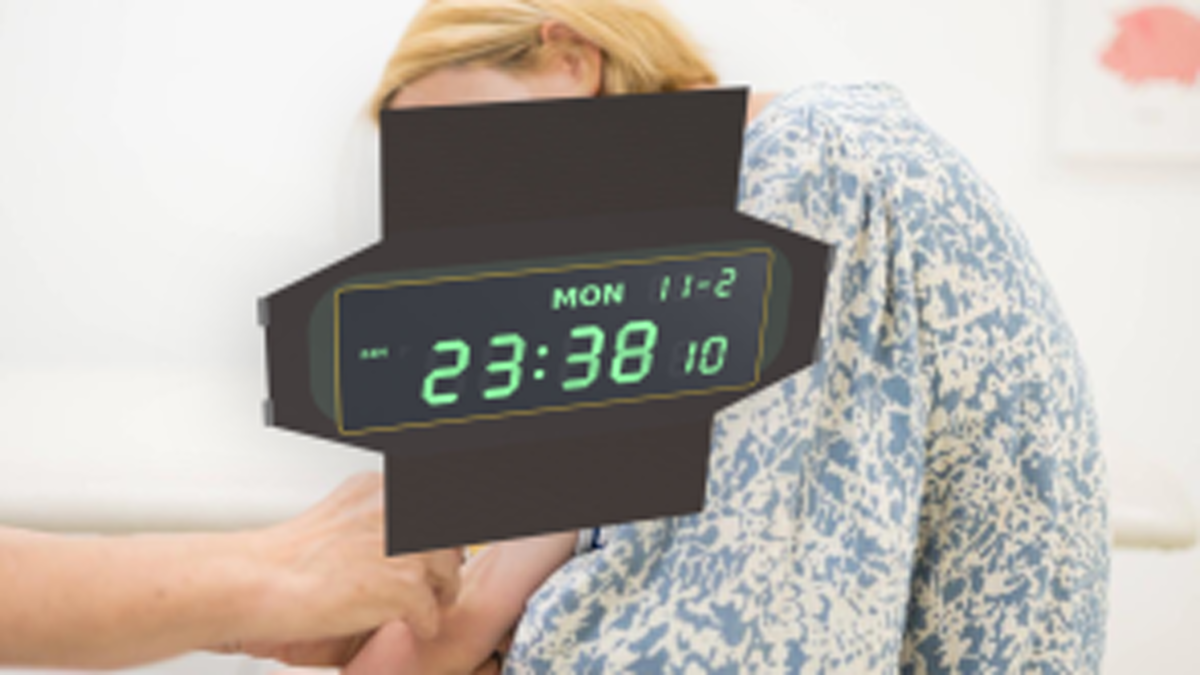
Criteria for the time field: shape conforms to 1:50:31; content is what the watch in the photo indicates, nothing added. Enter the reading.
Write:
23:38:10
